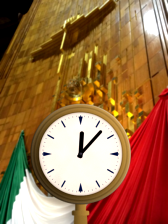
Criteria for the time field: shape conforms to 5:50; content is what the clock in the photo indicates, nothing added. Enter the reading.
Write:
12:07
